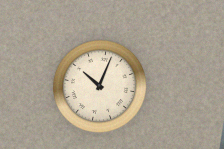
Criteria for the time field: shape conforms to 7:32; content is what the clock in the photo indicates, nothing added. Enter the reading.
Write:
10:02
